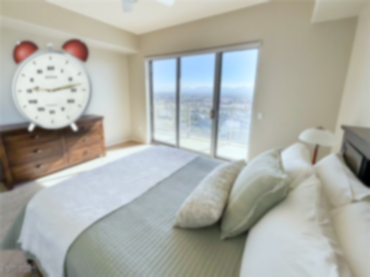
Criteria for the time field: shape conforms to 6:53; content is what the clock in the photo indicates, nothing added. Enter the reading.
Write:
9:13
